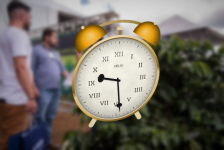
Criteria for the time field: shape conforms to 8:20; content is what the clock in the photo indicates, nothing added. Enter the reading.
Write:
9:29
